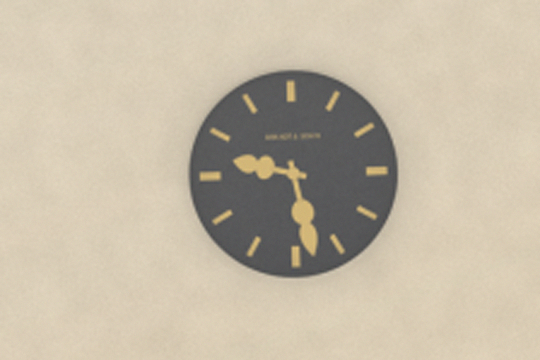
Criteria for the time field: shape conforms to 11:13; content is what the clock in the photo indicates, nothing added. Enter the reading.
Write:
9:28
